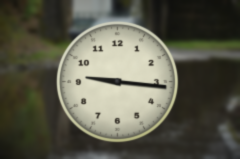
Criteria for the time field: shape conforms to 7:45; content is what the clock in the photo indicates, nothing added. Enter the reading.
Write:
9:16
